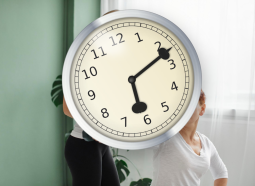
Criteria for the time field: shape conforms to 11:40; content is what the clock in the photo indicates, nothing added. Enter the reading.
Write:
6:12
